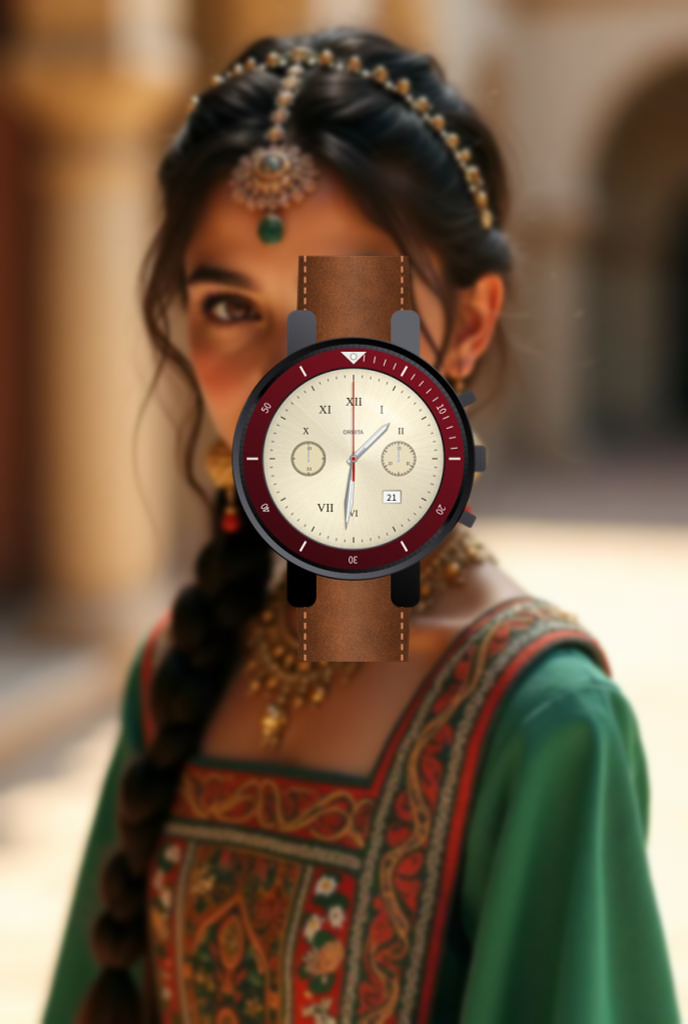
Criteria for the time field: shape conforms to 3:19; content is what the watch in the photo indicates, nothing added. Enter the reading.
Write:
1:31
